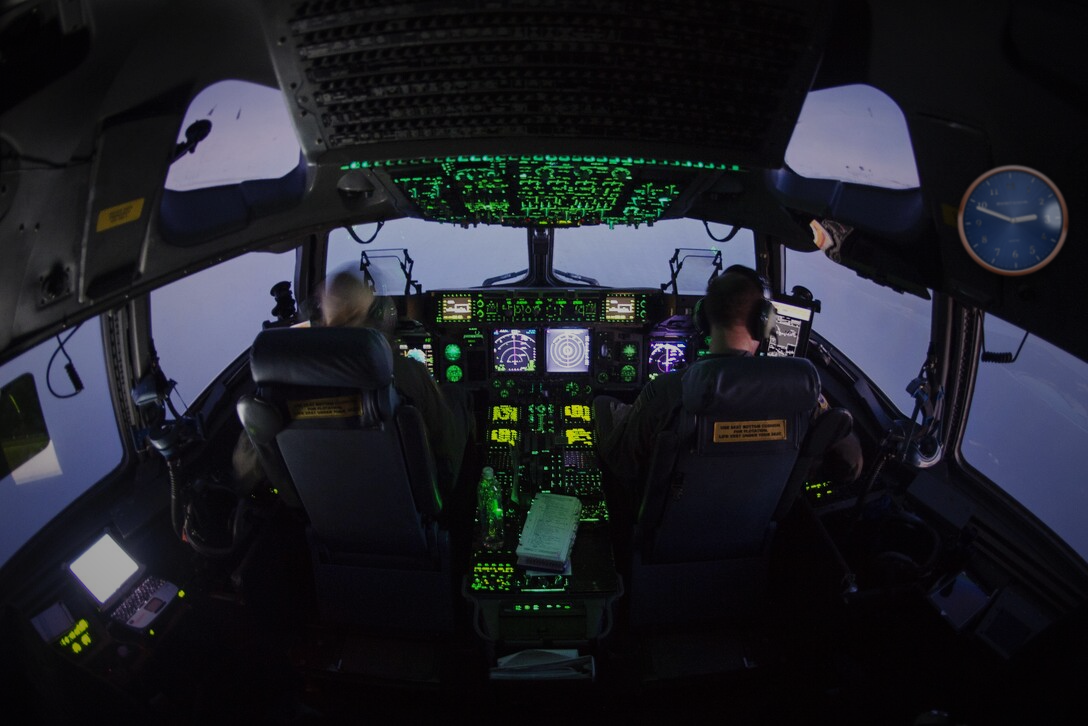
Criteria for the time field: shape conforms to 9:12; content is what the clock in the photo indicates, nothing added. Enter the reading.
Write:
2:49
